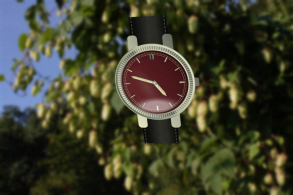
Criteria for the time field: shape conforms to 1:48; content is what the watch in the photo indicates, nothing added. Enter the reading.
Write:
4:48
